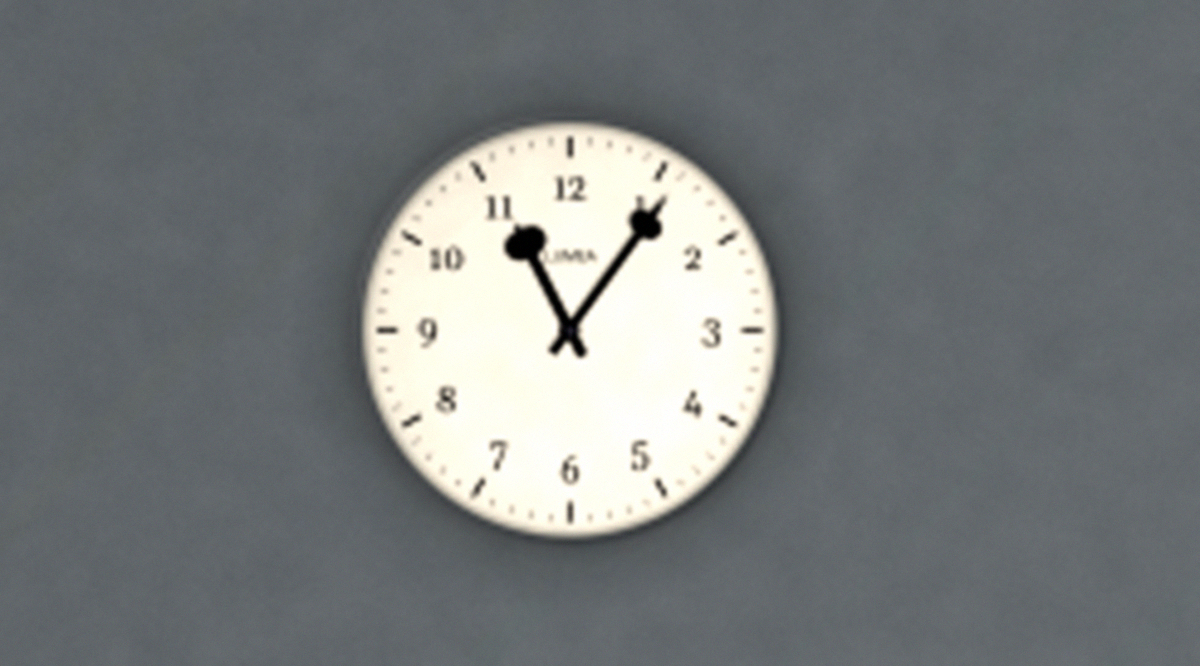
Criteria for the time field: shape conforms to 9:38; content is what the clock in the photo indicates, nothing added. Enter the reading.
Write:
11:06
